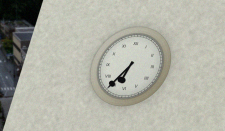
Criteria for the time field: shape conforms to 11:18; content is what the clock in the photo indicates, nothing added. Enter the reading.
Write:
6:36
